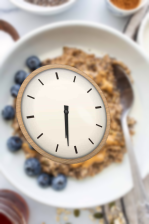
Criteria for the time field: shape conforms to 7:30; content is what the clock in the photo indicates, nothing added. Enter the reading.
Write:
6:32
